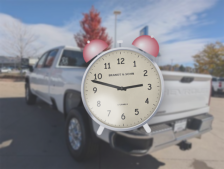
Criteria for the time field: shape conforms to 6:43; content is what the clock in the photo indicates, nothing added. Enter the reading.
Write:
2:48
